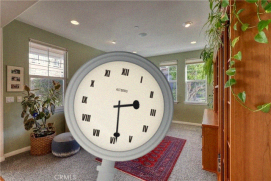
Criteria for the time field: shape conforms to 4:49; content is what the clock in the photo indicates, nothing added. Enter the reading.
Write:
2:29
